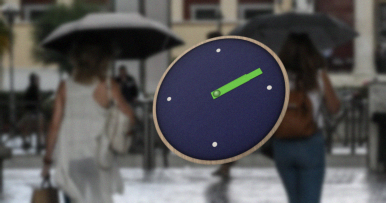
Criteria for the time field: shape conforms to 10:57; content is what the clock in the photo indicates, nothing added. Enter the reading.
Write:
2:11
